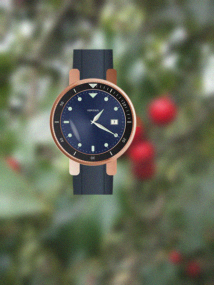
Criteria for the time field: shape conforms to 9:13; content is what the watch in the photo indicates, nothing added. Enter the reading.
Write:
1:20
